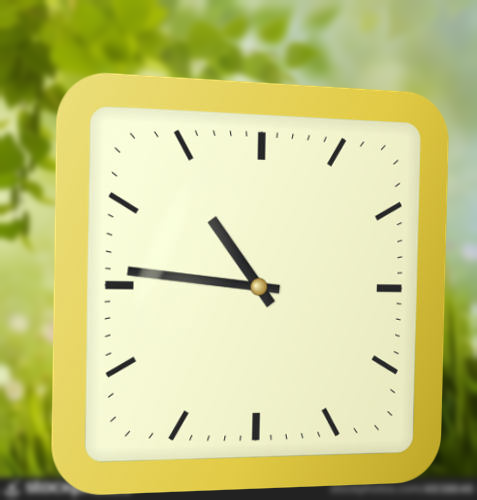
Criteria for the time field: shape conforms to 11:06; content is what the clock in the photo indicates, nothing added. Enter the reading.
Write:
10:46
